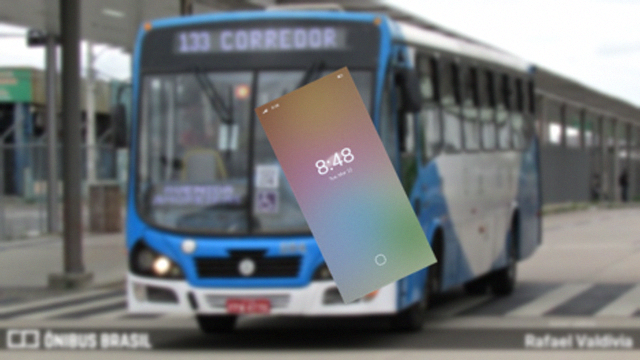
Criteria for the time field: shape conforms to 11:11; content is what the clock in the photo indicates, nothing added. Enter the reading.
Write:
8:48
